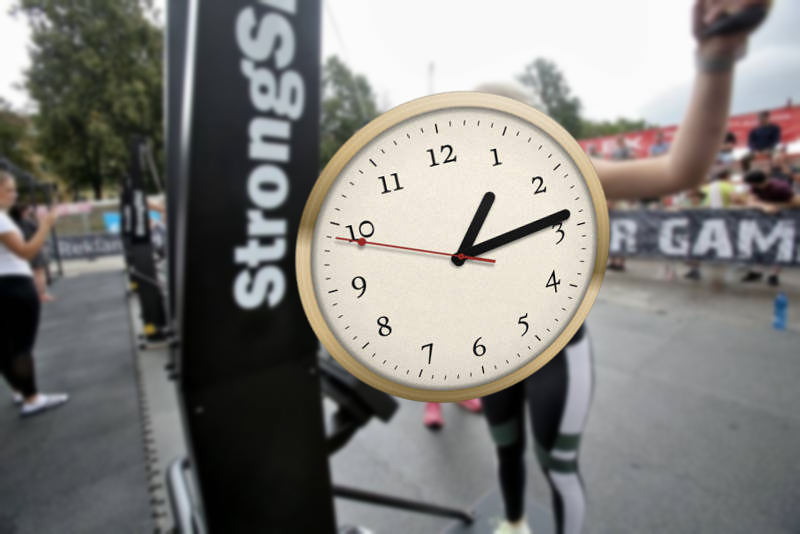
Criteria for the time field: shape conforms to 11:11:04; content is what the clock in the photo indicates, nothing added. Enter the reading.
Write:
1:13:49
